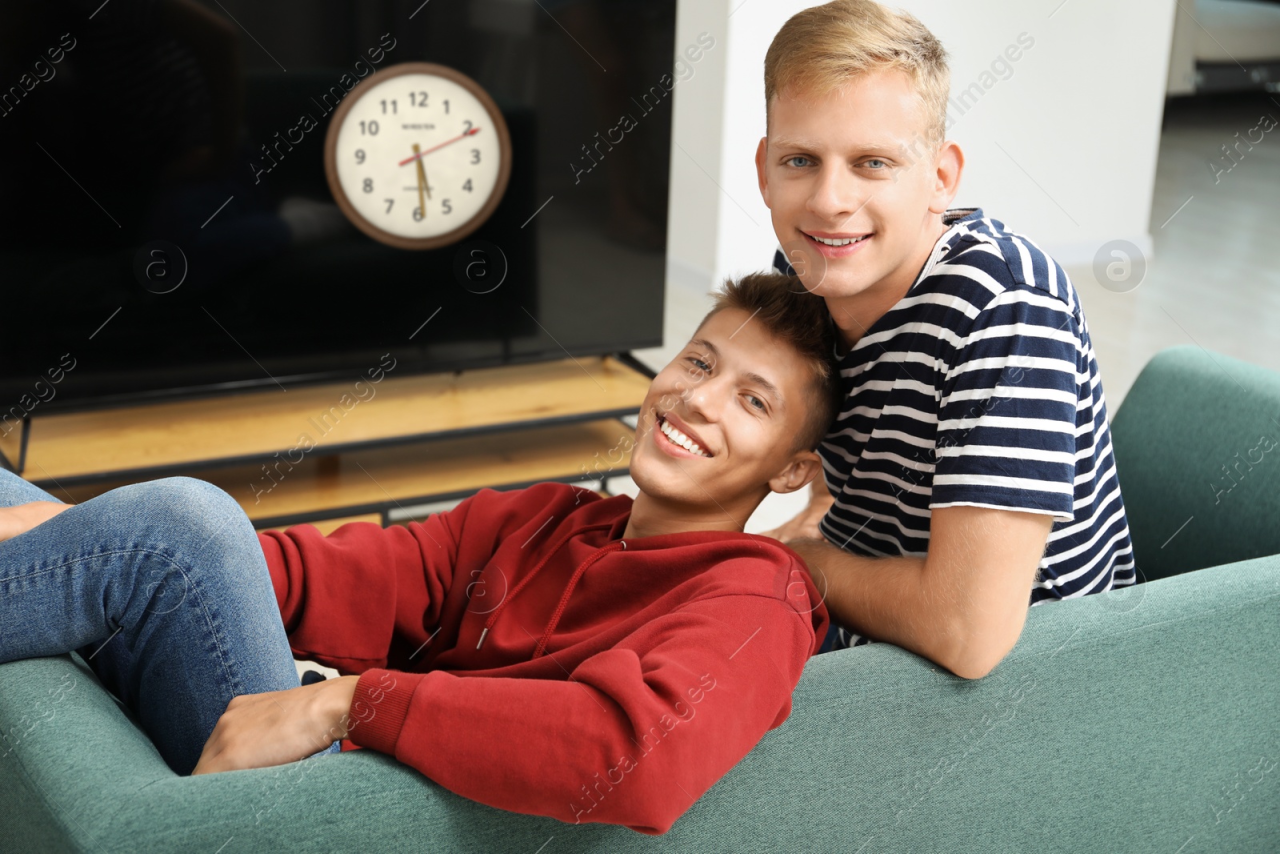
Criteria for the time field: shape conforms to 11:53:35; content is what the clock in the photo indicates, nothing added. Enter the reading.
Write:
5:29:11
